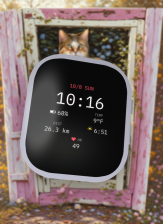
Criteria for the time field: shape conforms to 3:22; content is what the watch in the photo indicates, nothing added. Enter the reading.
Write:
10:16
